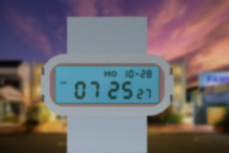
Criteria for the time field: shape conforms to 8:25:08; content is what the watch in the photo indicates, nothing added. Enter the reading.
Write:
7:25:27
